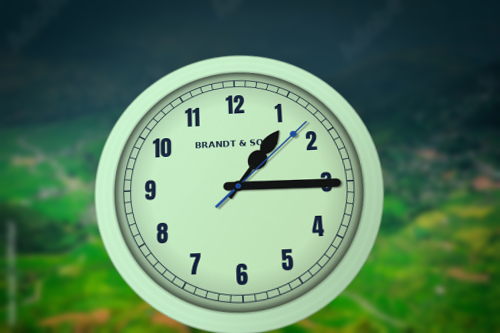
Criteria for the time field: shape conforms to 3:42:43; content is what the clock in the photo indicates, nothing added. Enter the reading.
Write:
1:15:08
